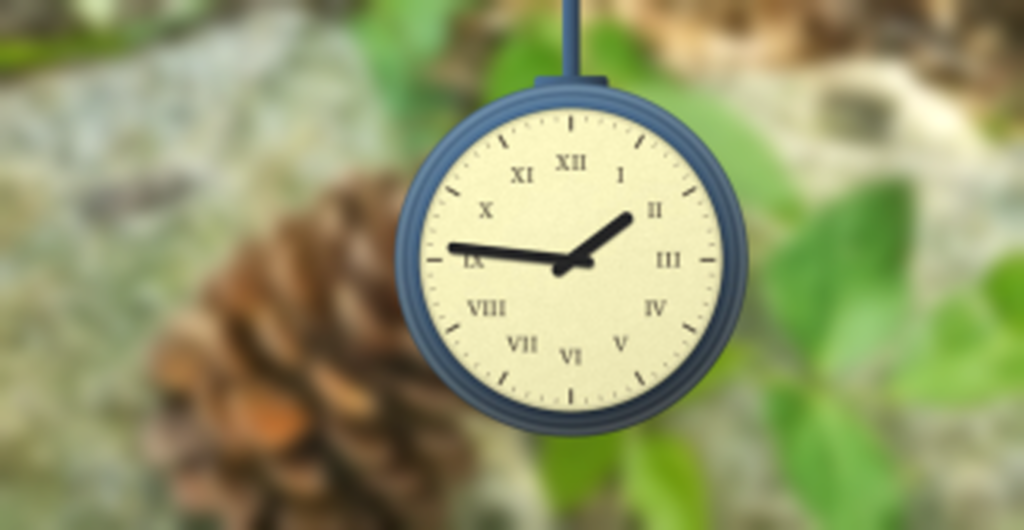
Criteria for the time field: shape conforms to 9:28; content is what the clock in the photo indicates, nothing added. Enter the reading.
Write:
1:46
